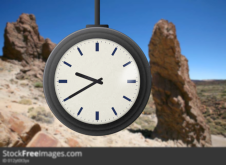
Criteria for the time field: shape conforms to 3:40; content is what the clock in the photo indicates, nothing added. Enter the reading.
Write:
9:40
